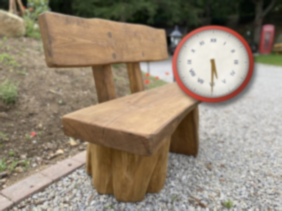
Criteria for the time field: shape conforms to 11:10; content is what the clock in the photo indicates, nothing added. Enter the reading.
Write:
5:30
